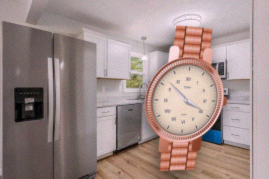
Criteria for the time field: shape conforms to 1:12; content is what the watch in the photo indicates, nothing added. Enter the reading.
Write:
3:52
